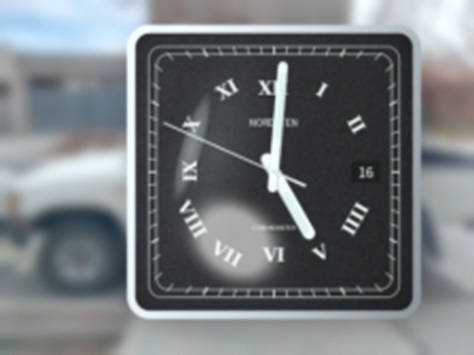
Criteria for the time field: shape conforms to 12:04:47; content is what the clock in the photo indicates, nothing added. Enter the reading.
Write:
5:00:49
